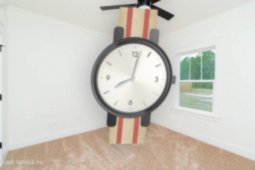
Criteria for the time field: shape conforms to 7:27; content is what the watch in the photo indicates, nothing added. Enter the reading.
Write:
8:02
